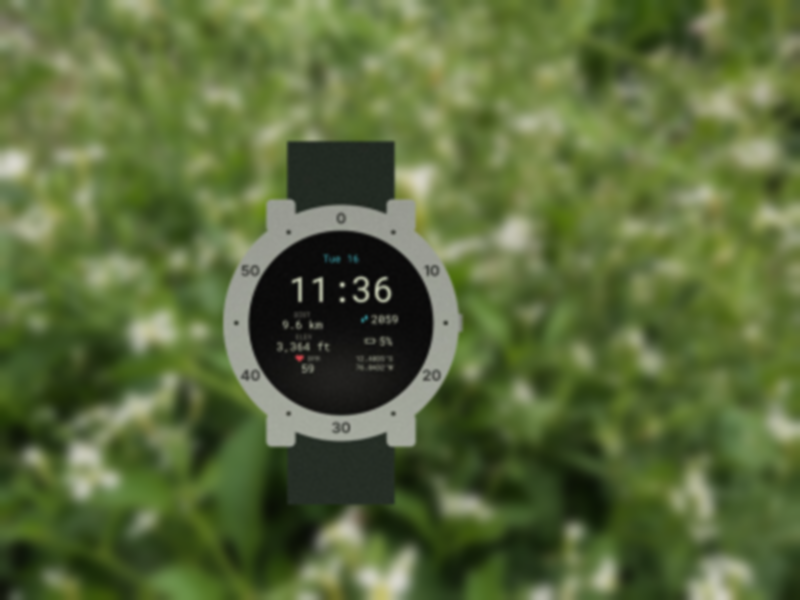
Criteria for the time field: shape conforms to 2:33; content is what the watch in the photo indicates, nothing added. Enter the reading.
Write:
11:36
